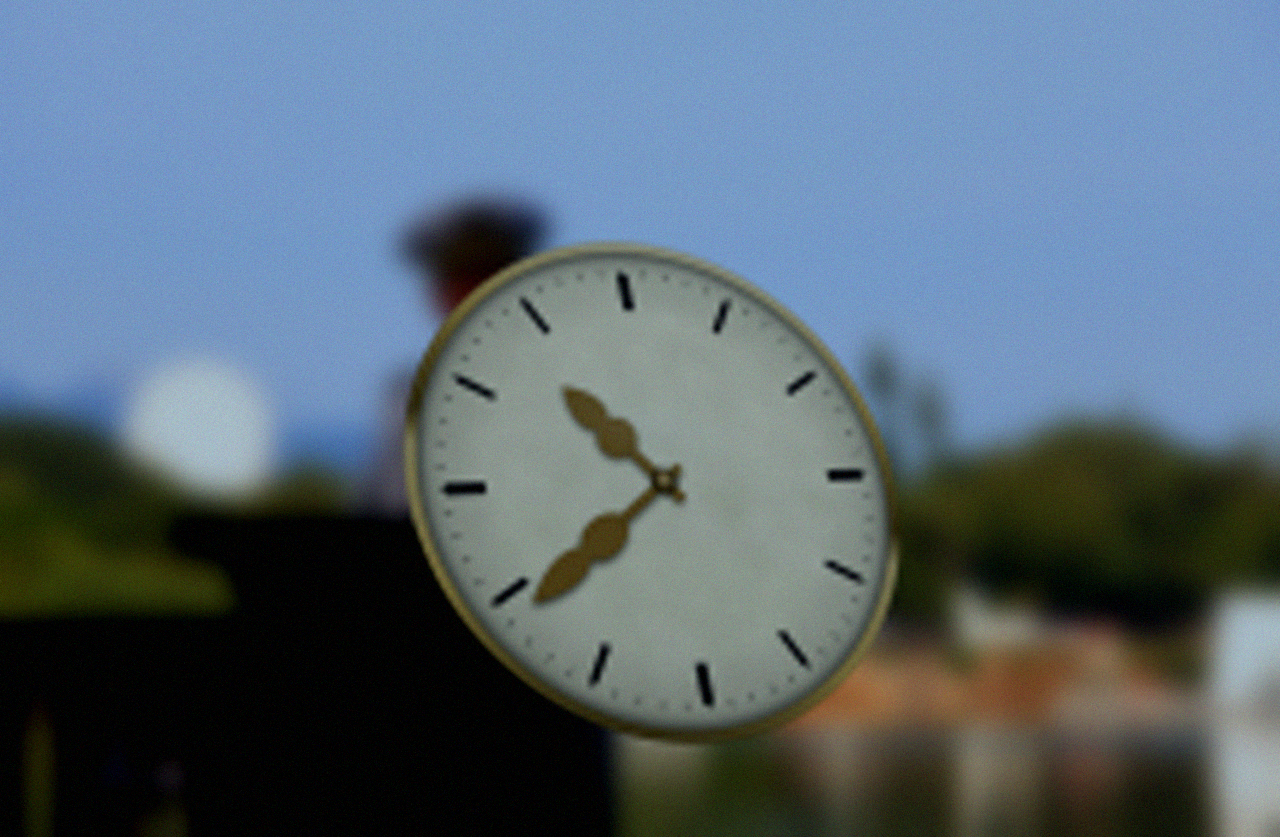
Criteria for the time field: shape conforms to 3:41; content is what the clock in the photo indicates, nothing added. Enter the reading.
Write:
10:39
